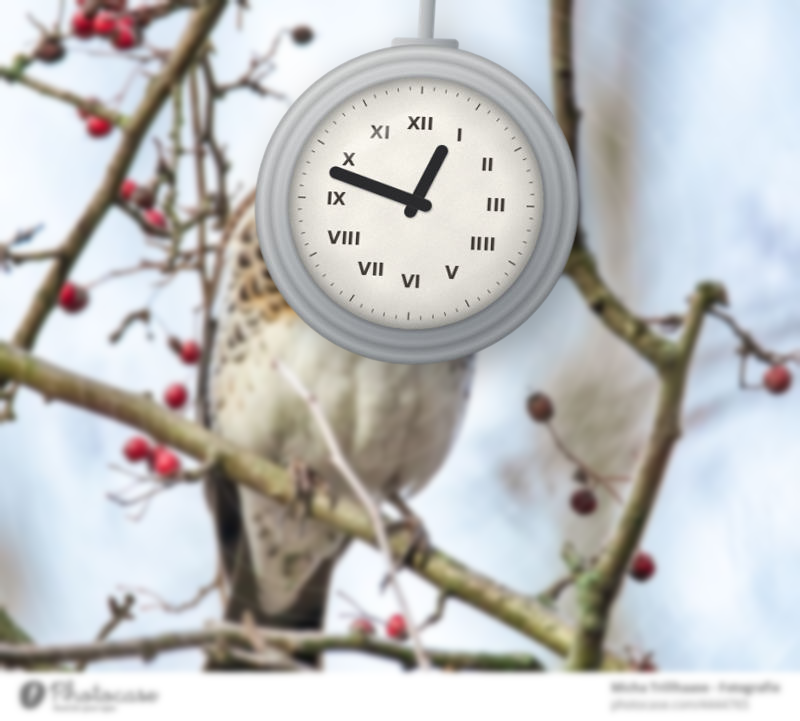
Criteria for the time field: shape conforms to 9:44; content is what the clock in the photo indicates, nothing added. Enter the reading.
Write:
12:48
